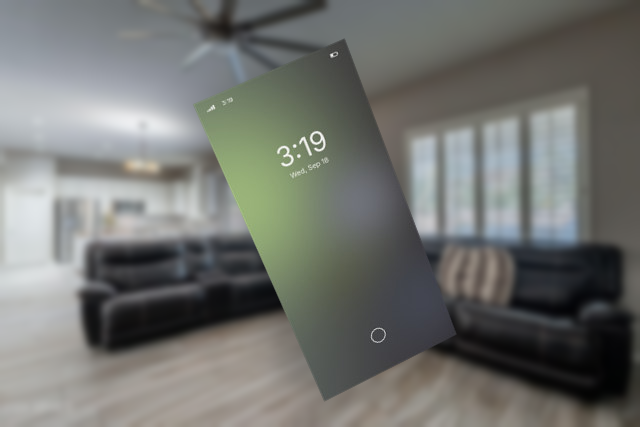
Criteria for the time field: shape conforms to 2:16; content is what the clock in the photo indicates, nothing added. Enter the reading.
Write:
3:19
